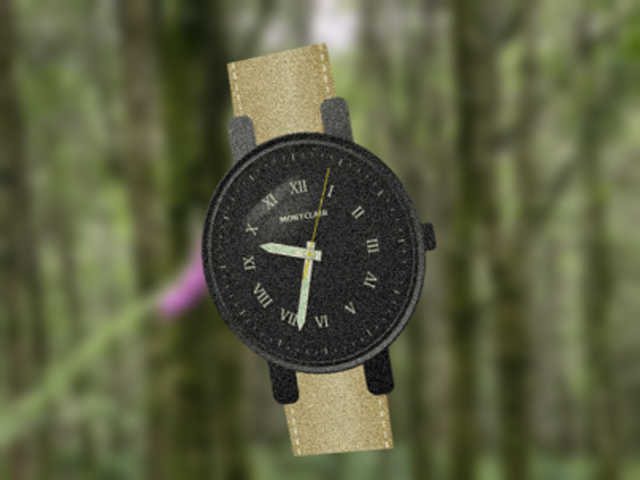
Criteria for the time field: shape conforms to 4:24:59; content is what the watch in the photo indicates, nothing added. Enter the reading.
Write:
9:33:04
